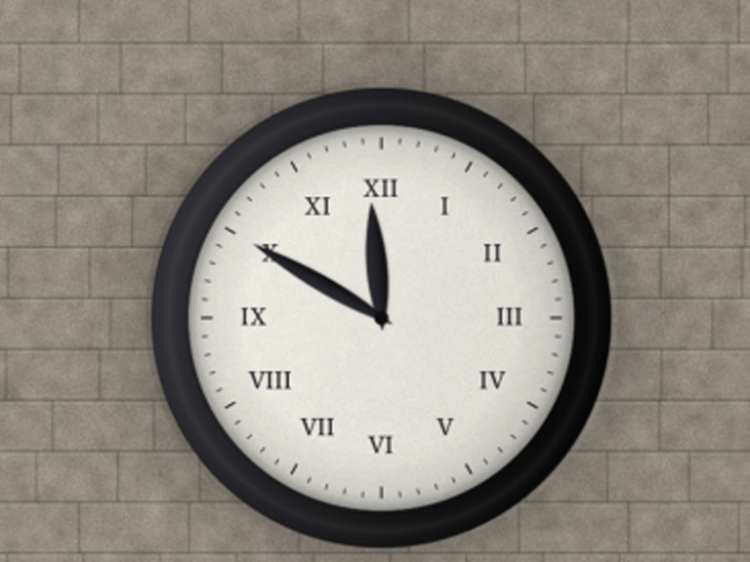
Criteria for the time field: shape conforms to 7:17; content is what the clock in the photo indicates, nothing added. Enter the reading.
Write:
11:50
